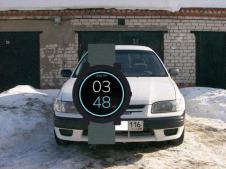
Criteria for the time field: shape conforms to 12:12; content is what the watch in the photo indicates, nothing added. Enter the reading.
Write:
3:48
